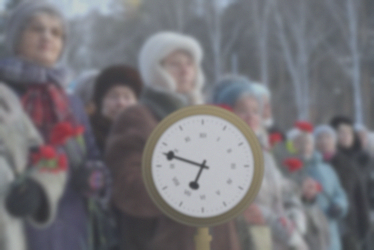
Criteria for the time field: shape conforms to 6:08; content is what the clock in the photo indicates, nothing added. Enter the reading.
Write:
6:48
